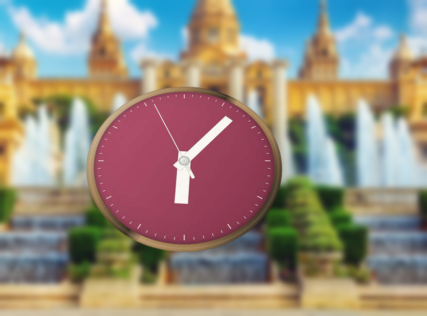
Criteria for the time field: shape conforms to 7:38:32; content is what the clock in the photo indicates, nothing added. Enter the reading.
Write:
6:06:56
